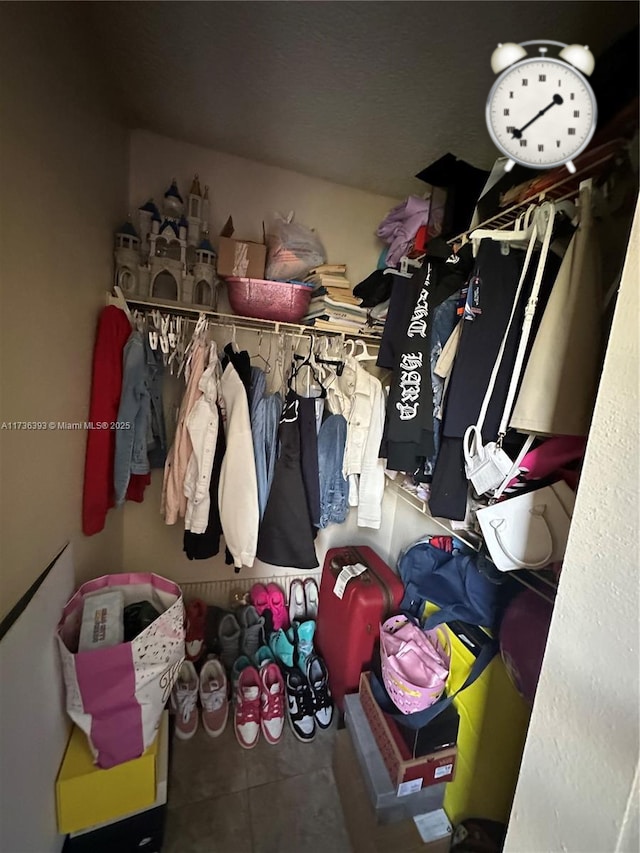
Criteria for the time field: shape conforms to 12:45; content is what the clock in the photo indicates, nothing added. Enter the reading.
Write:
1:38
